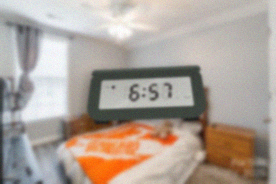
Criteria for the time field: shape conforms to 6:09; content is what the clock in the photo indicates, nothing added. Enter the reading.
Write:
6:57
